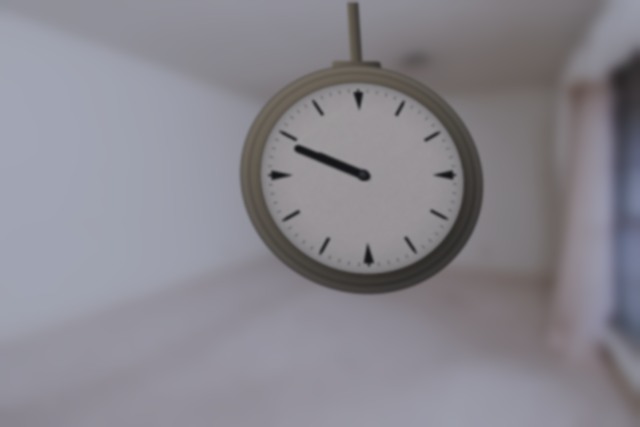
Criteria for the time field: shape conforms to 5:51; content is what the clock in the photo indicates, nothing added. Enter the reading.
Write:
9:49
